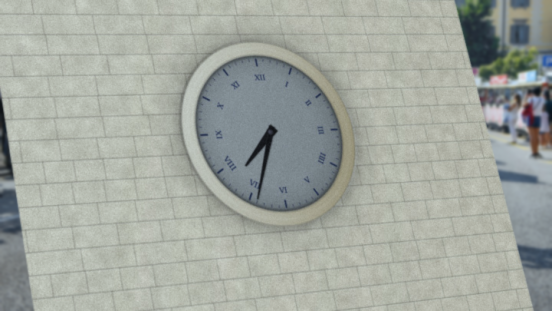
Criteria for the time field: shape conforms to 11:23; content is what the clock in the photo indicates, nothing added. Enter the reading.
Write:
7:34
